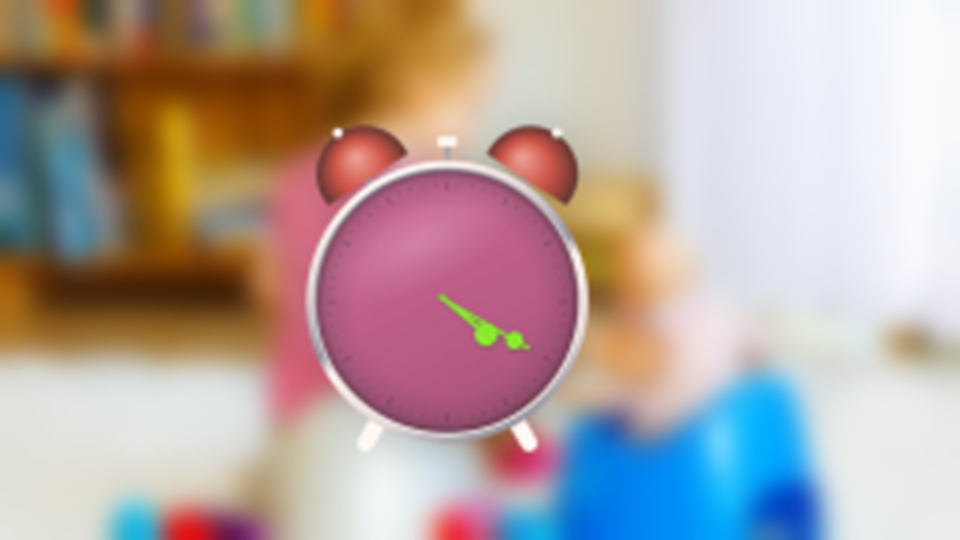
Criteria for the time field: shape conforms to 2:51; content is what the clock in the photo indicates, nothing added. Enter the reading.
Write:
4:20
